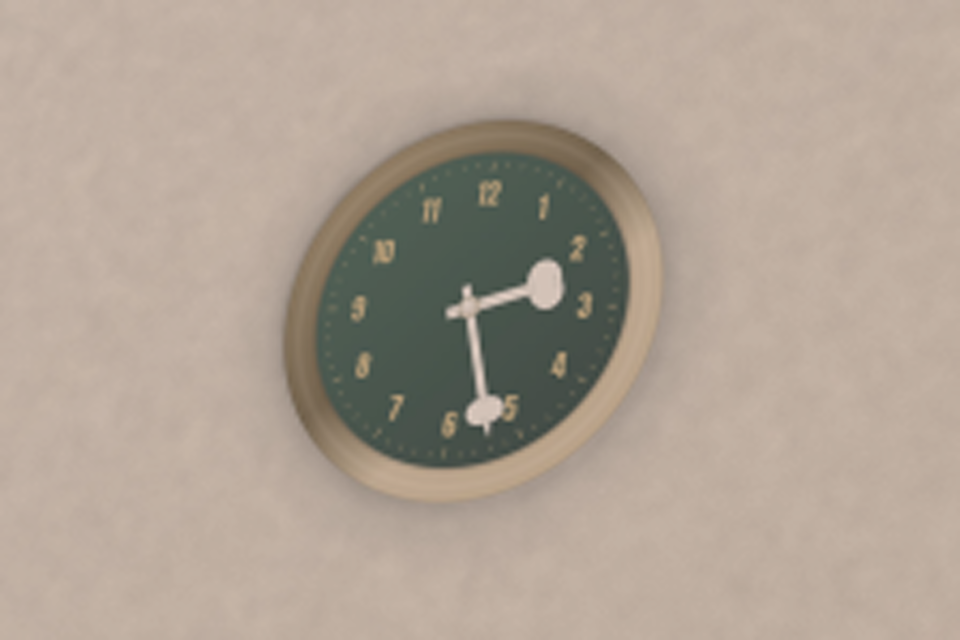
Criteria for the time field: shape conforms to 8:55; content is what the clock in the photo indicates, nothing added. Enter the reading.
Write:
2:27
